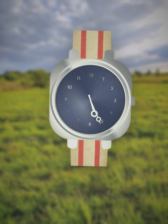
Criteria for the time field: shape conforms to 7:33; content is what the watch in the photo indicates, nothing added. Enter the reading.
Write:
5:26
